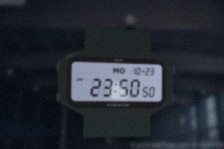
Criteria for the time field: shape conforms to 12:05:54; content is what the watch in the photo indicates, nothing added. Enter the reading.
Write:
23:50:50
